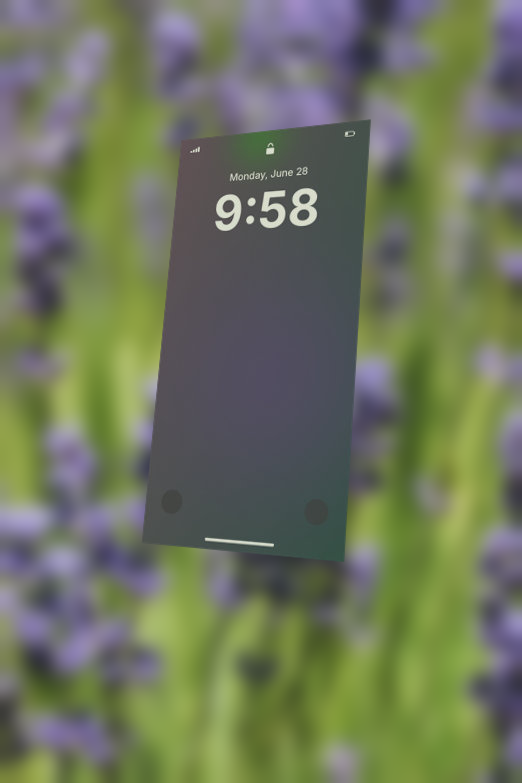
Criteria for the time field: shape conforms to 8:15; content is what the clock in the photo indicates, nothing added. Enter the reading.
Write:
9:58
